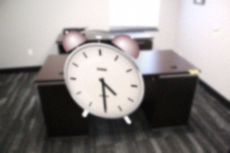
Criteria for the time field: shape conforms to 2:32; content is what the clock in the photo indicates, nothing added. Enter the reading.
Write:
4:30
